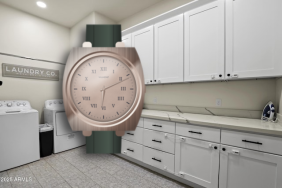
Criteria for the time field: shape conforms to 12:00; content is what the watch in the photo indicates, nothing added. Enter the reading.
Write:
6:11
